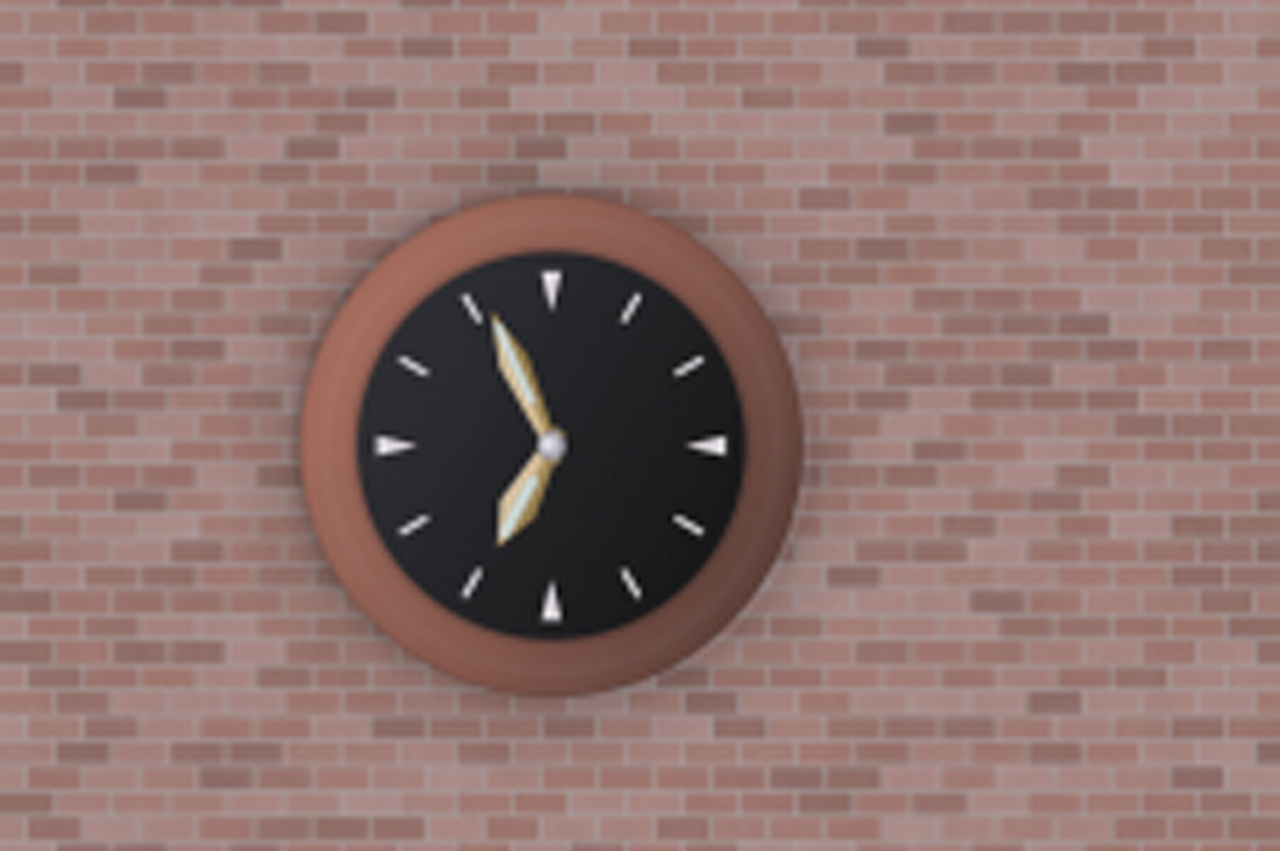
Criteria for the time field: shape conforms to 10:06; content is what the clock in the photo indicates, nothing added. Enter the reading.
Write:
6:56
